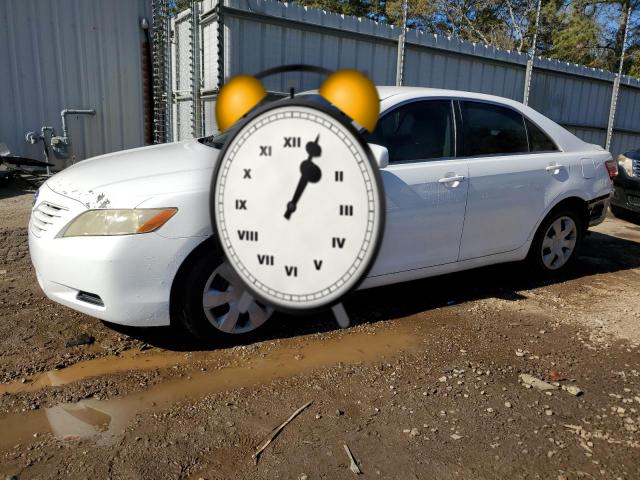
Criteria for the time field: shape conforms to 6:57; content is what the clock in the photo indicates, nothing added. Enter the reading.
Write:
1:04
